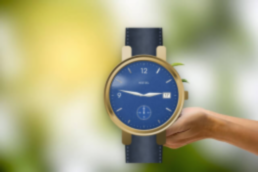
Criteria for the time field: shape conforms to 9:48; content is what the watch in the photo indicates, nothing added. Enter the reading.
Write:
2:47
